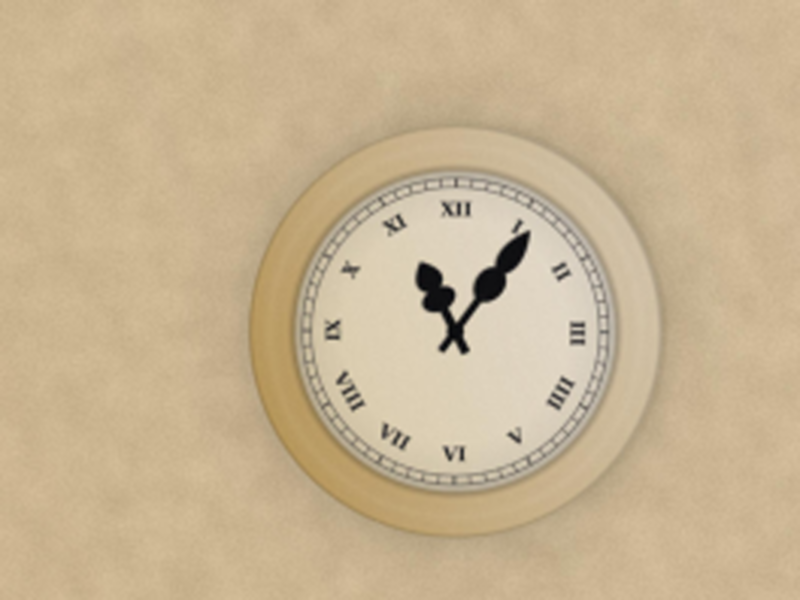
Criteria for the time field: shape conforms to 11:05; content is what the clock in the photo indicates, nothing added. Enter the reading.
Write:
11:06
